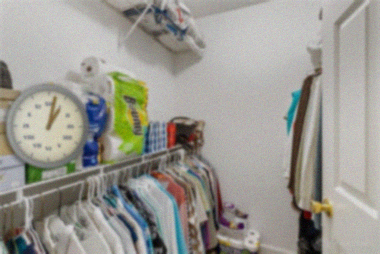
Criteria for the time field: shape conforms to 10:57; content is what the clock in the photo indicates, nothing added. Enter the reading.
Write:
1:02
